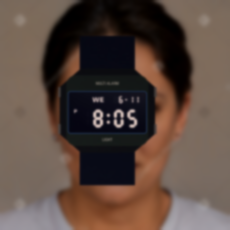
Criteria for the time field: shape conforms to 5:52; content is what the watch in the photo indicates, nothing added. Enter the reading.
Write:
8:05
